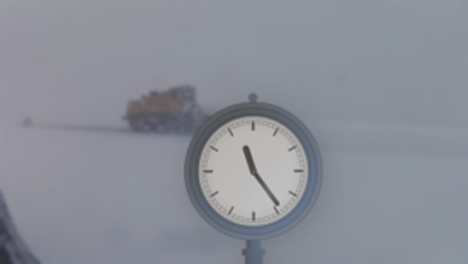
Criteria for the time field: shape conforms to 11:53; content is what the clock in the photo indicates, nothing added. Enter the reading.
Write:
11:24
